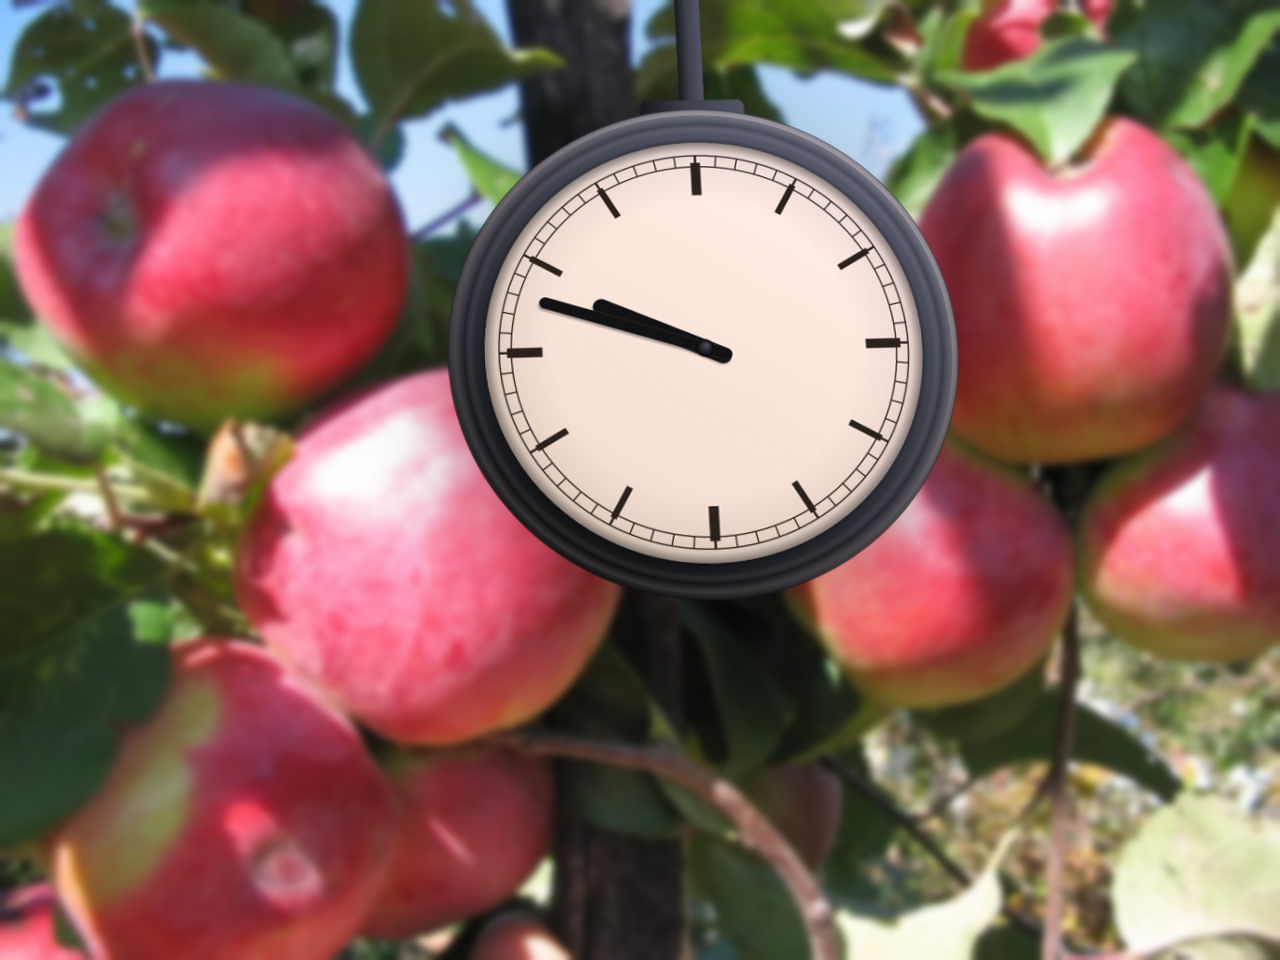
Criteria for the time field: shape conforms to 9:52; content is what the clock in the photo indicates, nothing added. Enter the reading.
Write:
9:48
